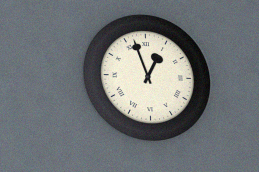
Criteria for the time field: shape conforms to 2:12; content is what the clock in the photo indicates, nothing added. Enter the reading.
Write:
12:57
